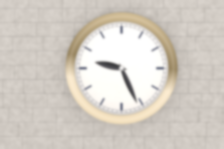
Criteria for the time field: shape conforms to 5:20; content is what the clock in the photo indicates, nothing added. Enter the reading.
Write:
9:26
